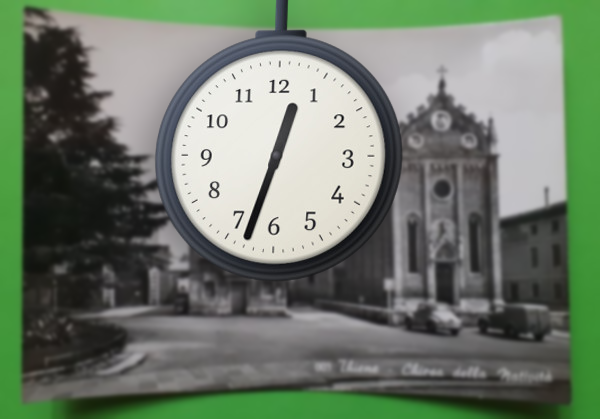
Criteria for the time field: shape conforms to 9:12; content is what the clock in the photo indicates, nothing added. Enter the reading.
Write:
12:33
